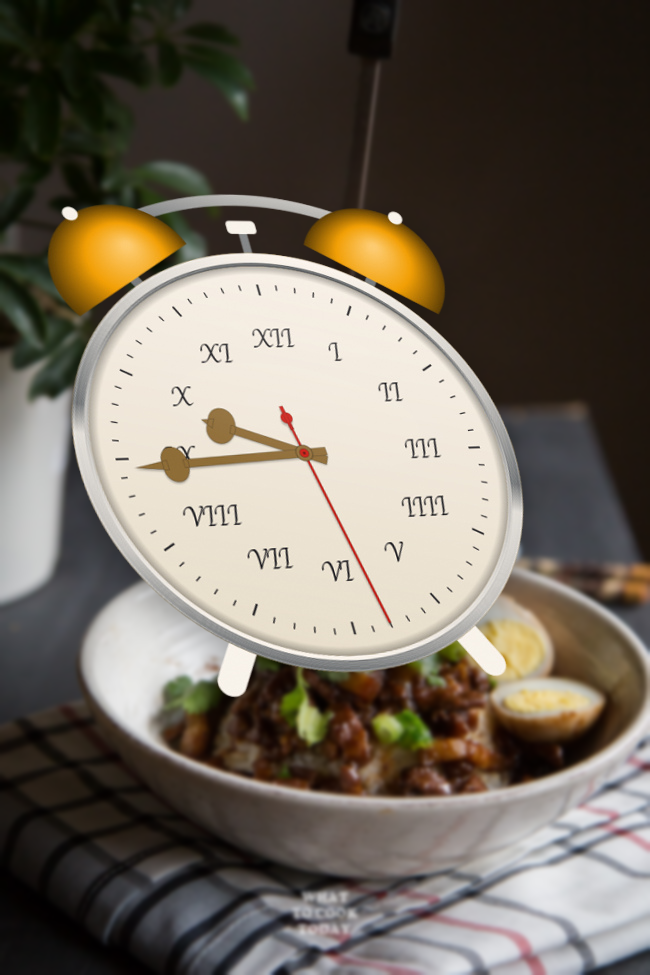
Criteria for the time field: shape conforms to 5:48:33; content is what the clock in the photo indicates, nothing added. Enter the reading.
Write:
9:44:28
